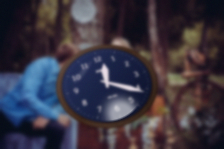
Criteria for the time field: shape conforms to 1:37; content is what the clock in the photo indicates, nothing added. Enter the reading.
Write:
12:21
